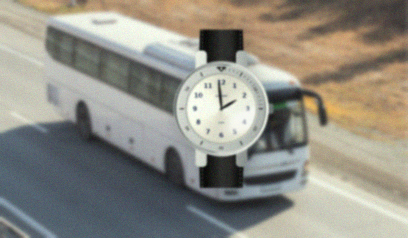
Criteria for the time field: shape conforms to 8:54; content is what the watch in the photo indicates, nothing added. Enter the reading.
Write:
1:59
